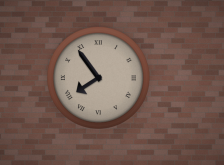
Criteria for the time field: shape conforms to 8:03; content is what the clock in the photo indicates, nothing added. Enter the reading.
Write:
7:54
